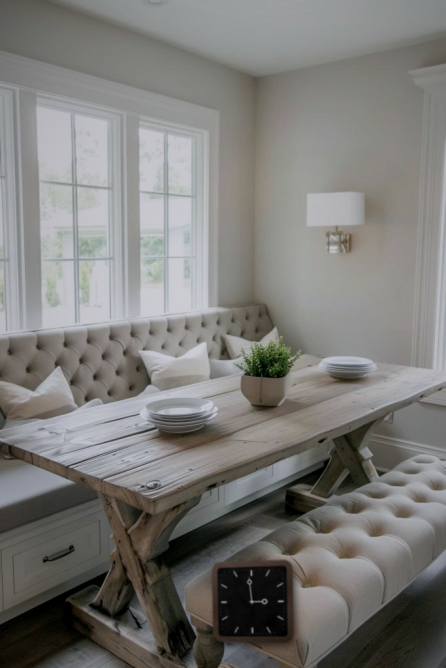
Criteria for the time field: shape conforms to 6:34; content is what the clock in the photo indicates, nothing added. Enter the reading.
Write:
2:59
